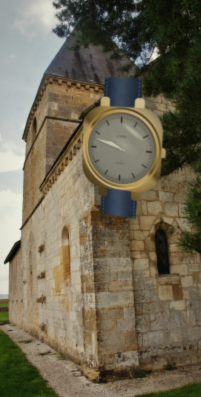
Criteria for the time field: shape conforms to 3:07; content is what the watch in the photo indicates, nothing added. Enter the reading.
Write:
9:48
